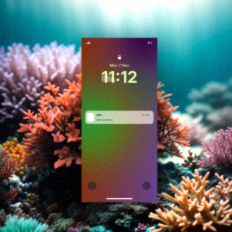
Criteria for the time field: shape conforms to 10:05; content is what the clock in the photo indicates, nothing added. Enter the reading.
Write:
11:12
